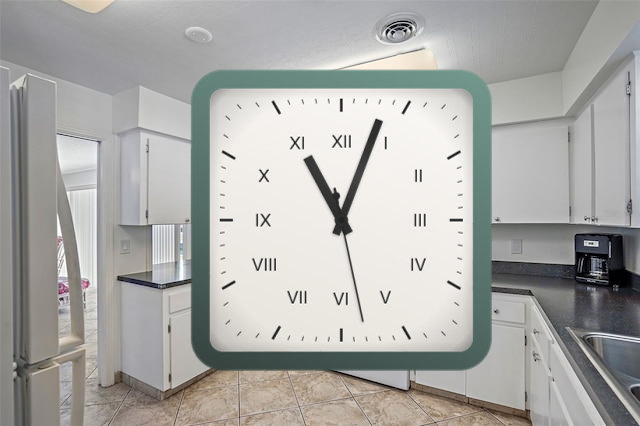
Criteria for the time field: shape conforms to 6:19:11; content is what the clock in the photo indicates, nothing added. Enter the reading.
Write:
11:03:28
